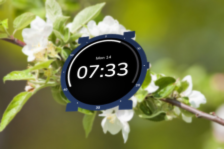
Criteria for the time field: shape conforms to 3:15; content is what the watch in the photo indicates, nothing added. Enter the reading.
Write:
7:33
